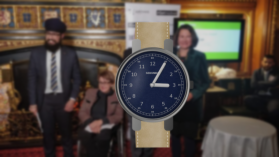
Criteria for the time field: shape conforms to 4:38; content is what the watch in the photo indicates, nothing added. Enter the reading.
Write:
3:05
